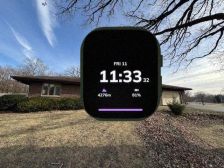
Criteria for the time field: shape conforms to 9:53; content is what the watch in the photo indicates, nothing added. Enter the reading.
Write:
11:33
